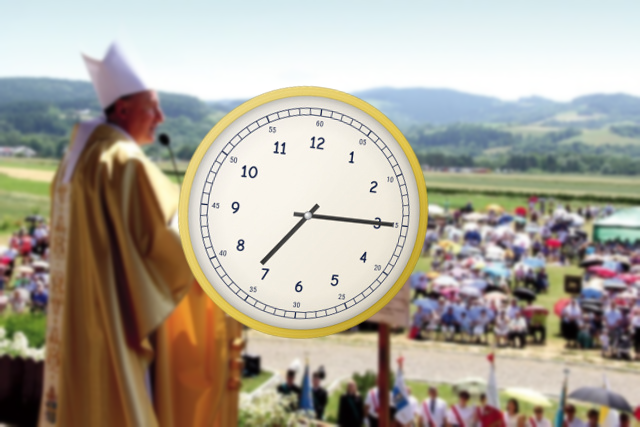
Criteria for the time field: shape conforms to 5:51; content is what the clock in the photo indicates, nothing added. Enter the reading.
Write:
7:15
